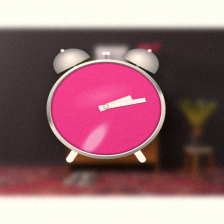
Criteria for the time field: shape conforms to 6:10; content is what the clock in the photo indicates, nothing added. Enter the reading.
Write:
2:13
